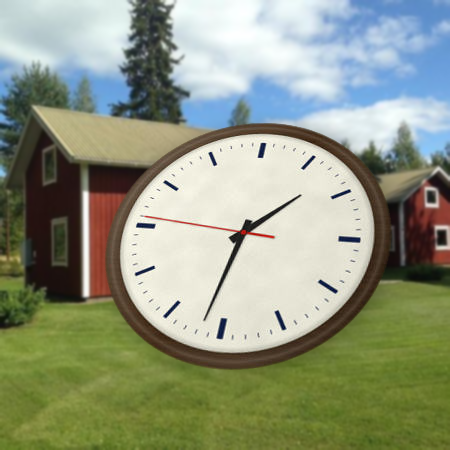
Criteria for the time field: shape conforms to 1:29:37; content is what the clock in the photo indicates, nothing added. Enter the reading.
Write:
1:31:46
